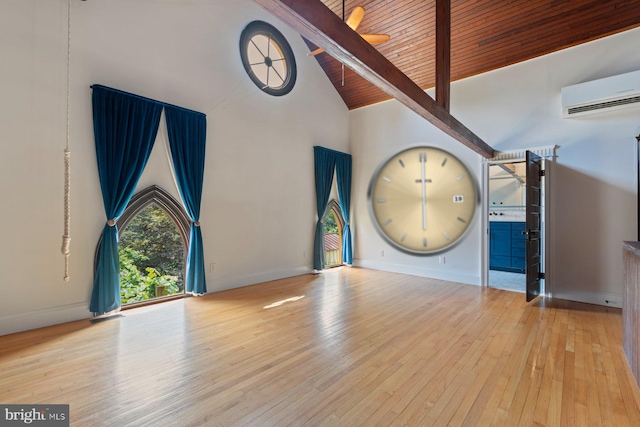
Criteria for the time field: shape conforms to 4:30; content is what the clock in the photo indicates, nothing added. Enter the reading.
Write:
6:00
